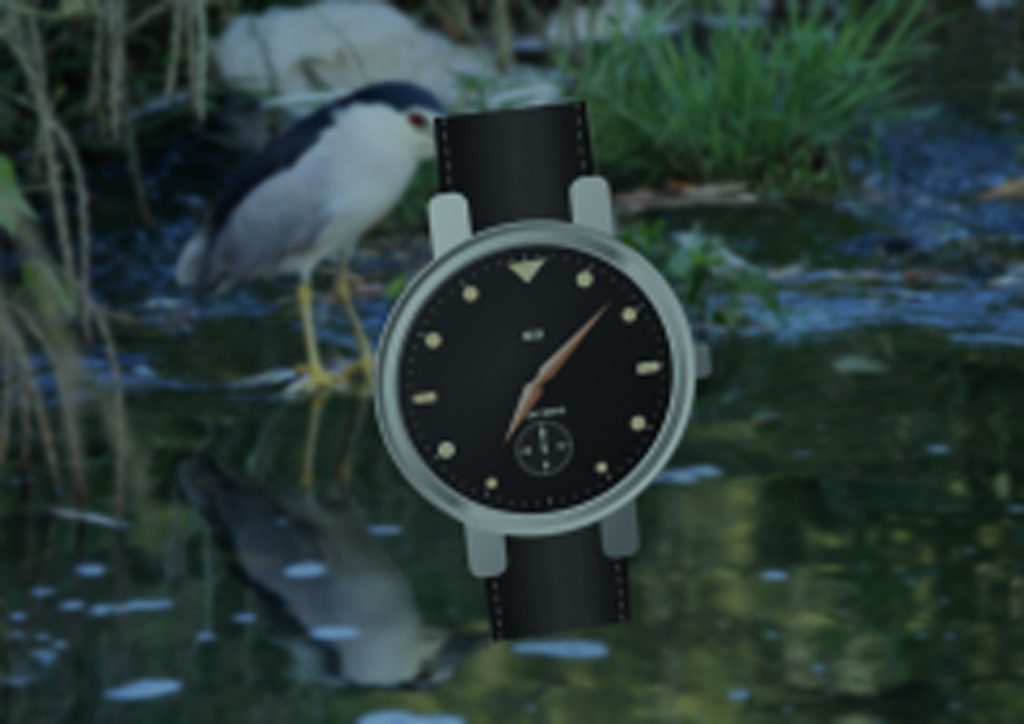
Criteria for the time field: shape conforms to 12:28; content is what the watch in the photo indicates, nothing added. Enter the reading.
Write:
7:08
